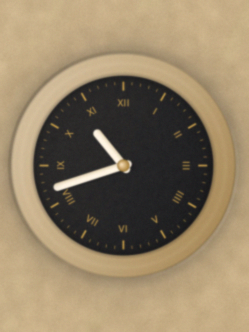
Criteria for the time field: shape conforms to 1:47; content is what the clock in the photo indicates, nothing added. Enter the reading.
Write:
10:42
